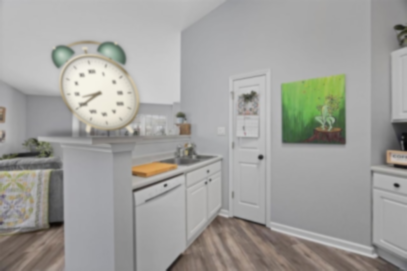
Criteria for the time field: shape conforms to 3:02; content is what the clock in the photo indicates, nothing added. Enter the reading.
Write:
8:40
